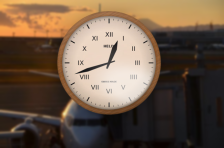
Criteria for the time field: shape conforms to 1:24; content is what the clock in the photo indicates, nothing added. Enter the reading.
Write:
12:42
